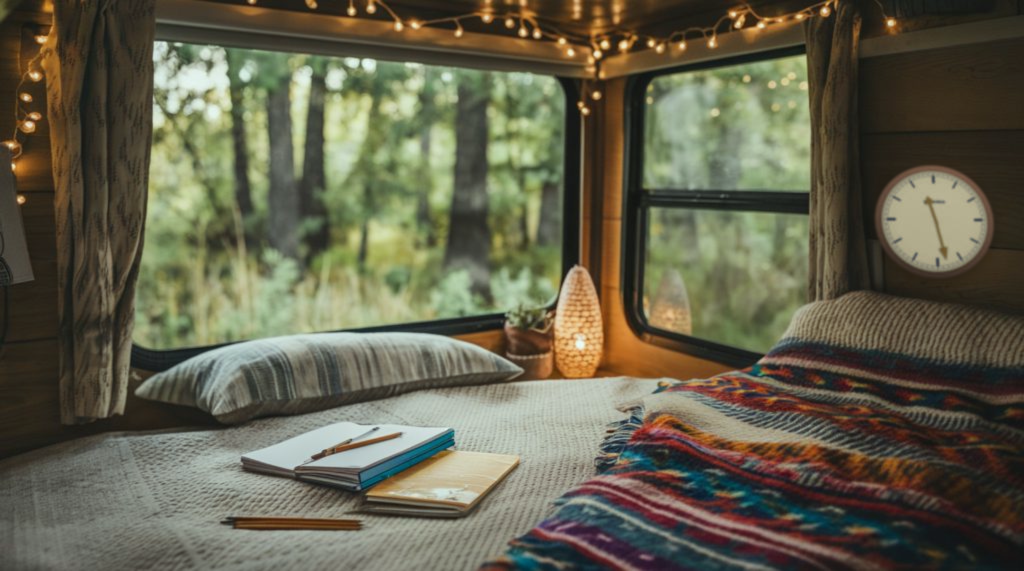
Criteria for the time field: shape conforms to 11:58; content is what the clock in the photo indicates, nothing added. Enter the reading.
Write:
11:28
